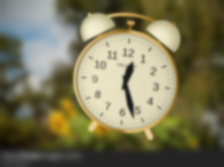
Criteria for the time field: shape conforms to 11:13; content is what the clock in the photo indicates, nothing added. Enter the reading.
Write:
12:27
